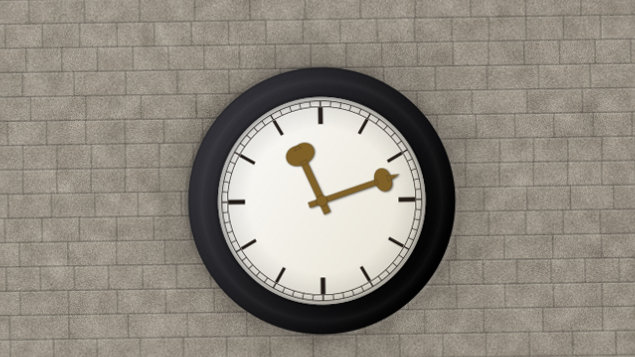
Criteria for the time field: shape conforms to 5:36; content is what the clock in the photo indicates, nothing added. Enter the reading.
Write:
11:12
